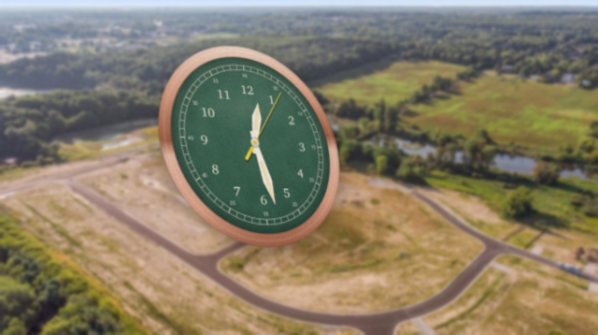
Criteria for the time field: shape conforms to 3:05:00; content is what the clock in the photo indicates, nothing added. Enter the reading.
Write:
12:28:06
